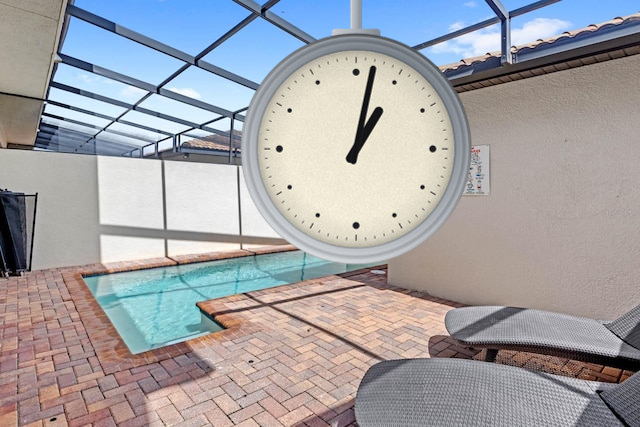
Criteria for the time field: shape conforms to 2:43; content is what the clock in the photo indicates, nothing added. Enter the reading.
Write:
1:02
